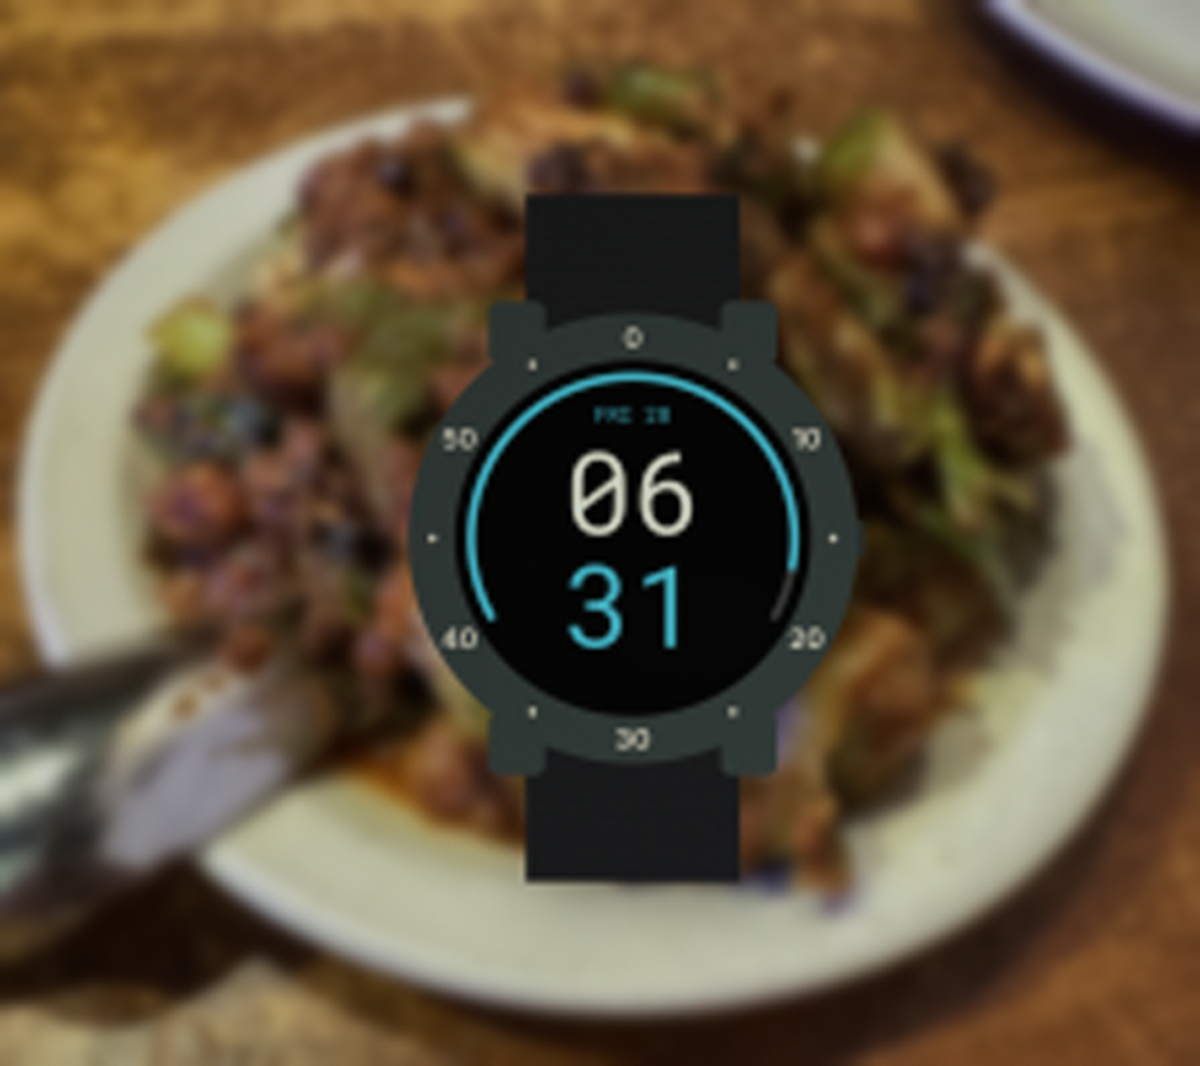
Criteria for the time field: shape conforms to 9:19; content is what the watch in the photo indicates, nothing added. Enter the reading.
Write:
6:31
